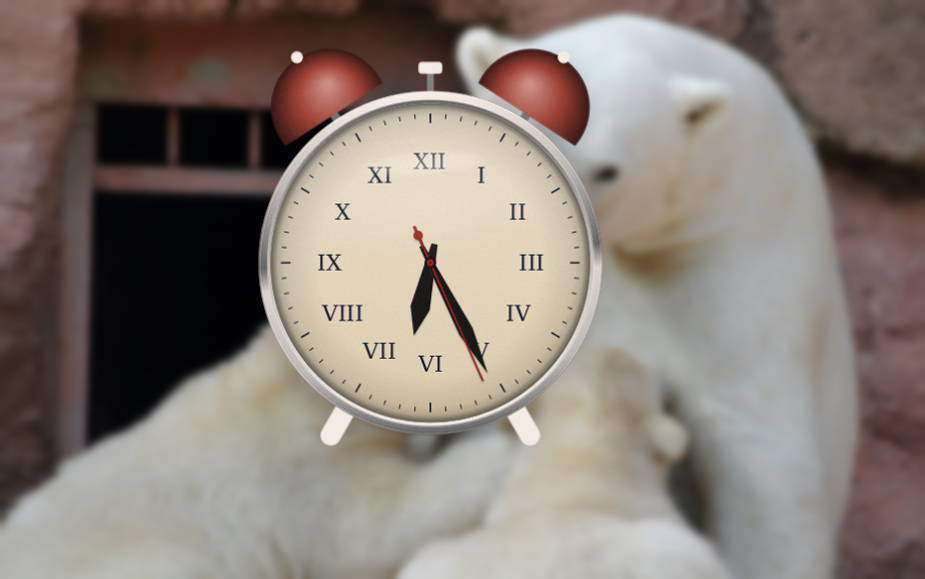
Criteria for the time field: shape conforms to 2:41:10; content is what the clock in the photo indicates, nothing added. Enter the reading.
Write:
6:25:26
